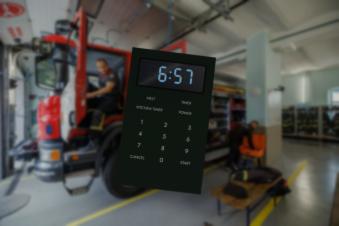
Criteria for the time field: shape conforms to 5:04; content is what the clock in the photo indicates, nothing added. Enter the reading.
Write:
6:57
